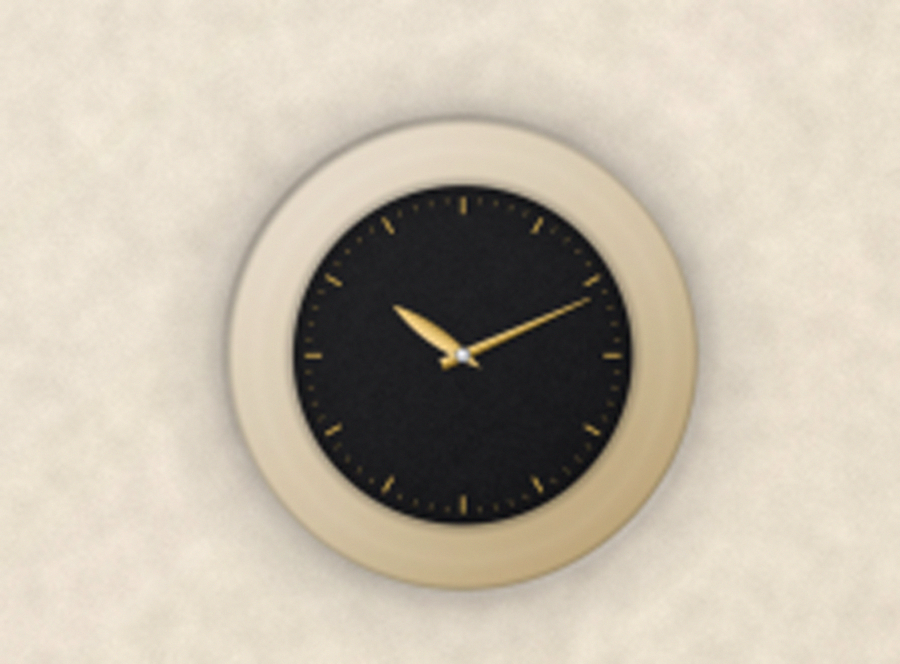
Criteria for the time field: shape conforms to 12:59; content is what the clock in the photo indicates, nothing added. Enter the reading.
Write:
10:11
